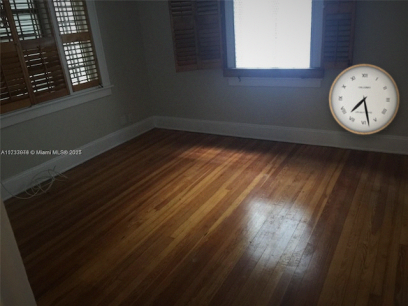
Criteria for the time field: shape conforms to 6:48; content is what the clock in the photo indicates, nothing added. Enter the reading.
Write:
7:28
